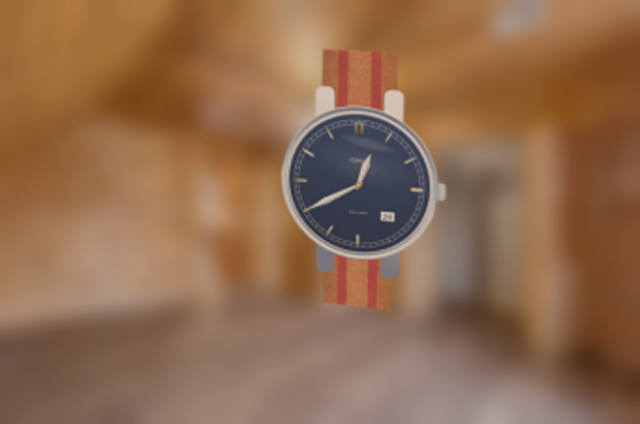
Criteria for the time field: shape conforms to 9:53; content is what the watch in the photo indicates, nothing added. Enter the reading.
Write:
12:40
